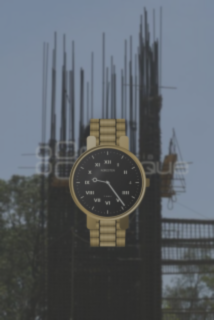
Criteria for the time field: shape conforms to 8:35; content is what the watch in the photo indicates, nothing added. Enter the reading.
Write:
9:24
